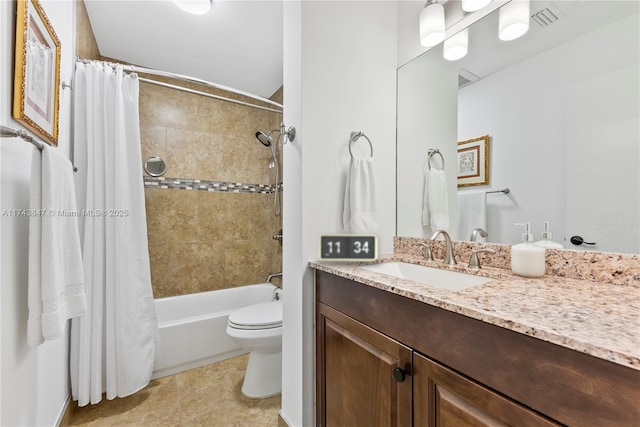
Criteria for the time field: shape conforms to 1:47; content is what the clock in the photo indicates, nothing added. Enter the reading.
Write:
11:34
